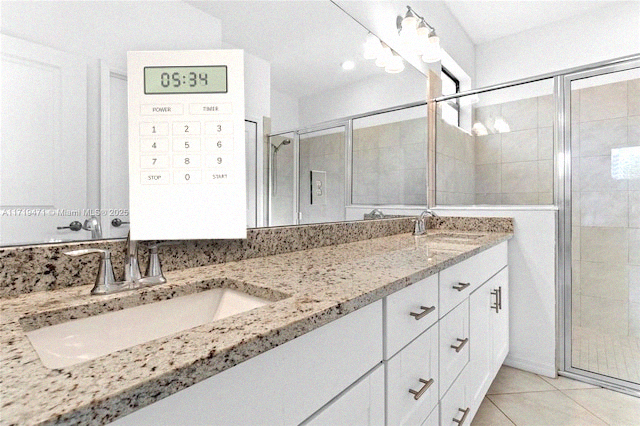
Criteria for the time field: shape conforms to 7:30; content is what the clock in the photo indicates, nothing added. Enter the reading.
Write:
5:34
